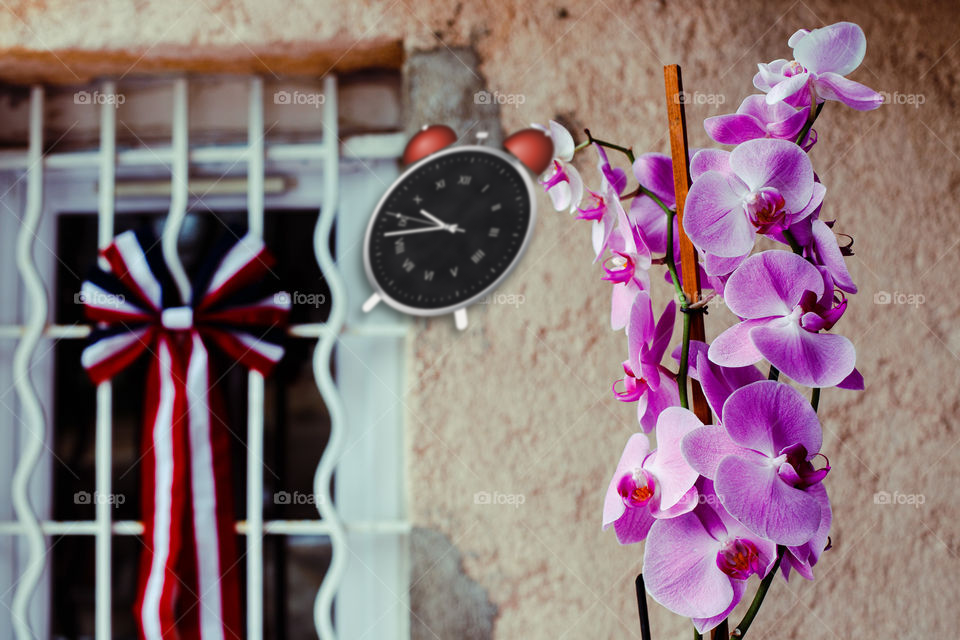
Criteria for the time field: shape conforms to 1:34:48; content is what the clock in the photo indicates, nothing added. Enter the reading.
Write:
9:42:46
